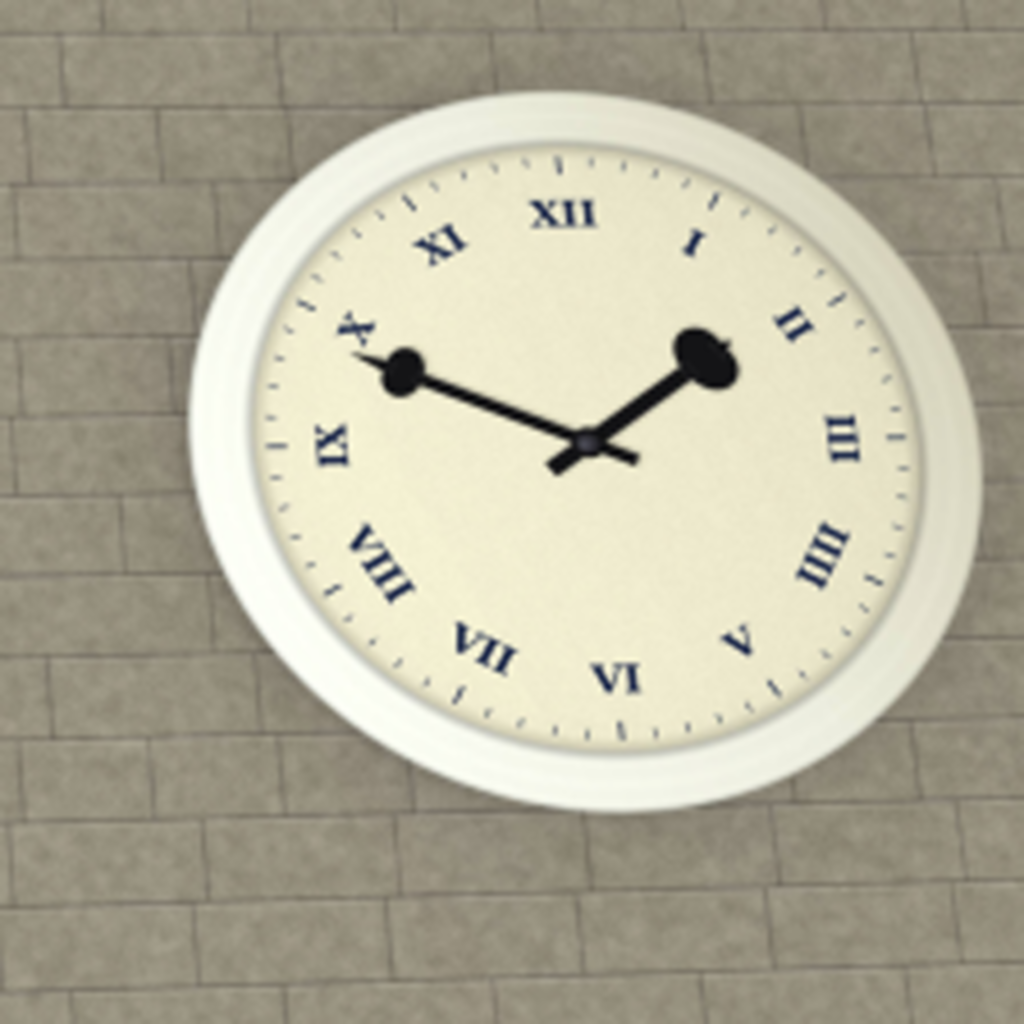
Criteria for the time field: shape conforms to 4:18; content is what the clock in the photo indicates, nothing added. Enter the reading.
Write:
1:49
